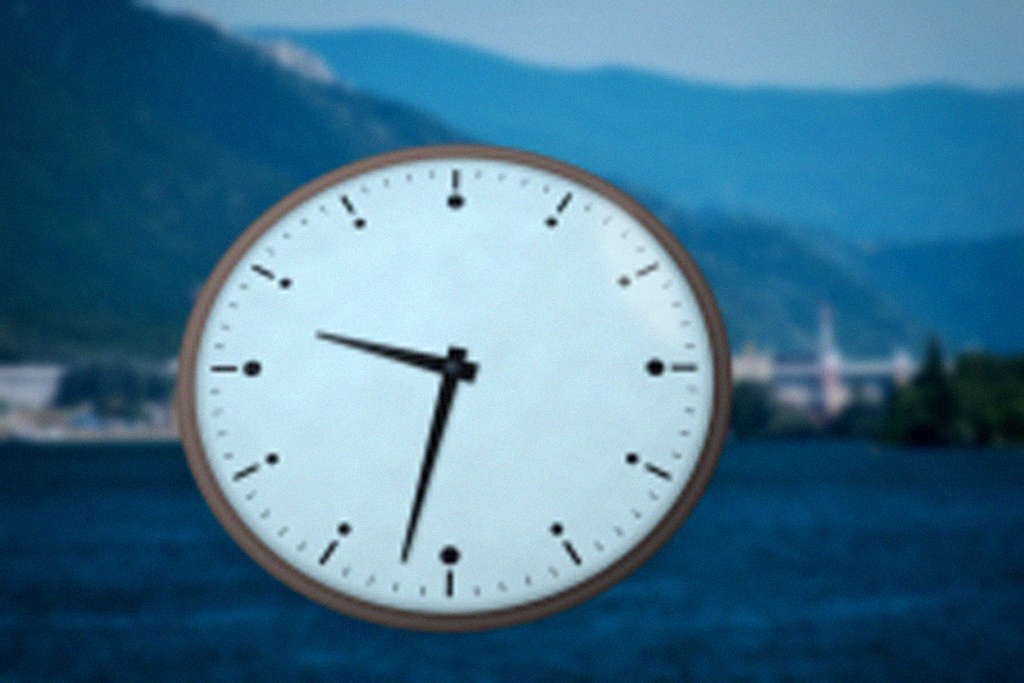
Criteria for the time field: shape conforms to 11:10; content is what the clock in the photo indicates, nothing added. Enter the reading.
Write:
9:32
